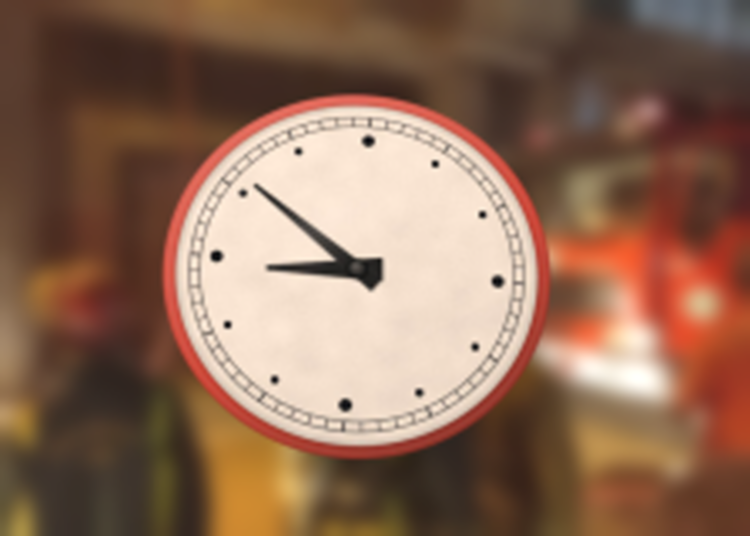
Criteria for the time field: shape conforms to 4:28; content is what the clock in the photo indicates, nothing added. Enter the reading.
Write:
8:51
